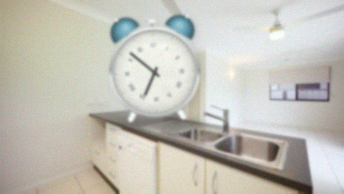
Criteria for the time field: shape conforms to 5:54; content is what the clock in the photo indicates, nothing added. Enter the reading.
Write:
6:52
